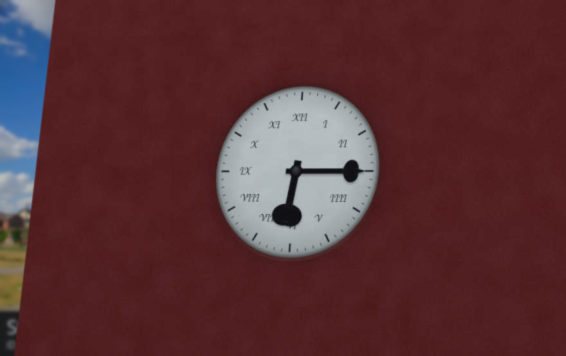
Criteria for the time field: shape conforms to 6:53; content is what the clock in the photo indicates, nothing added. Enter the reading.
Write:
6:15
